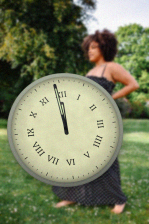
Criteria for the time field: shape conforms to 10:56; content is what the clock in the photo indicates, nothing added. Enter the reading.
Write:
11:59
